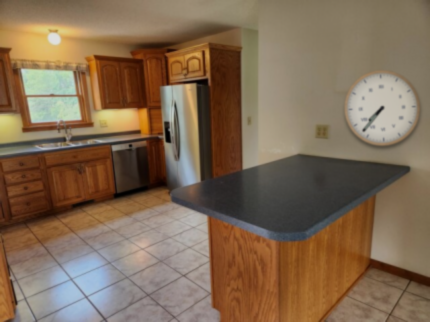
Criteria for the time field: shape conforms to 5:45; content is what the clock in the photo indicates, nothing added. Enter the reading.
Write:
7:37
